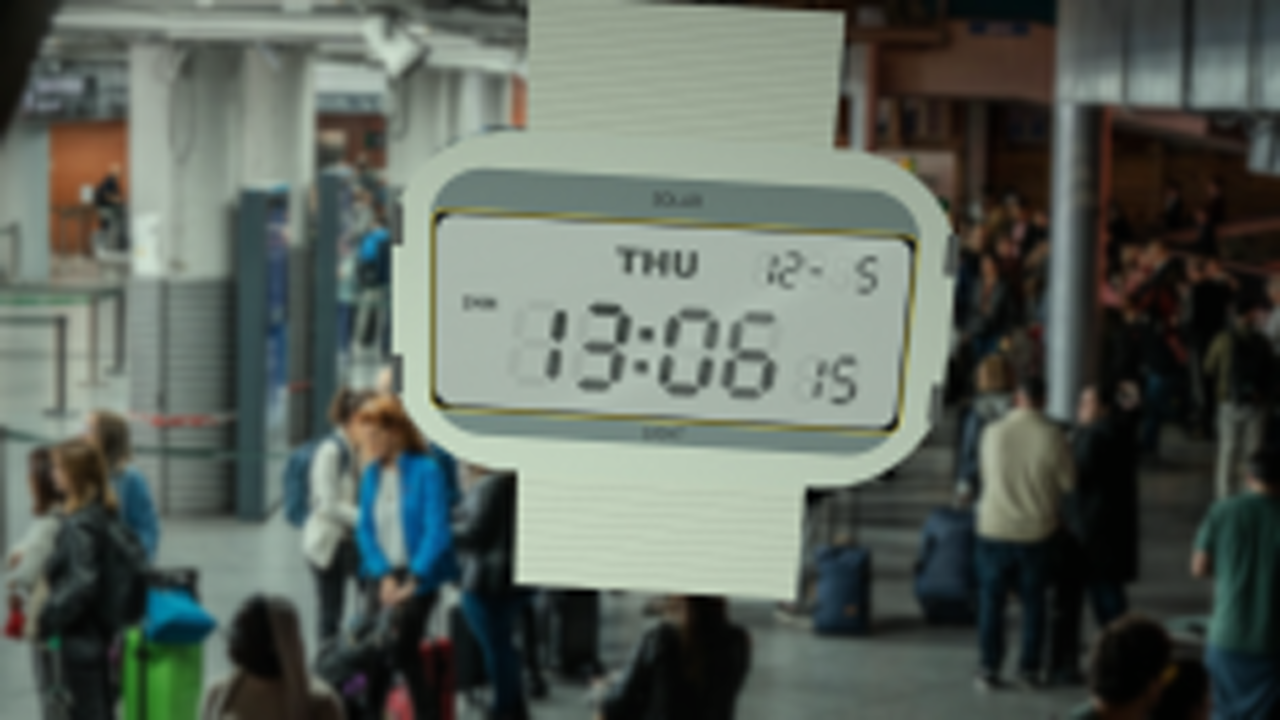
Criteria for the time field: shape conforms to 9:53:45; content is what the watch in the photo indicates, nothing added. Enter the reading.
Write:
13:06:15
